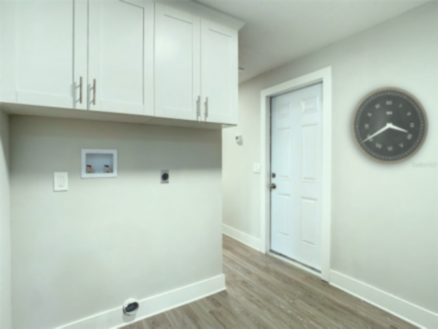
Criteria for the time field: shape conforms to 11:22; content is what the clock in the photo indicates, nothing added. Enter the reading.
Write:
3:40
